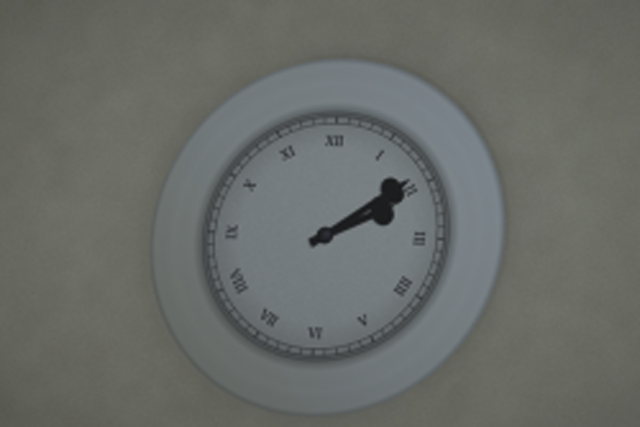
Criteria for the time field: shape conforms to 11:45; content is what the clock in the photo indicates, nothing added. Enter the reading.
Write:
2:09
